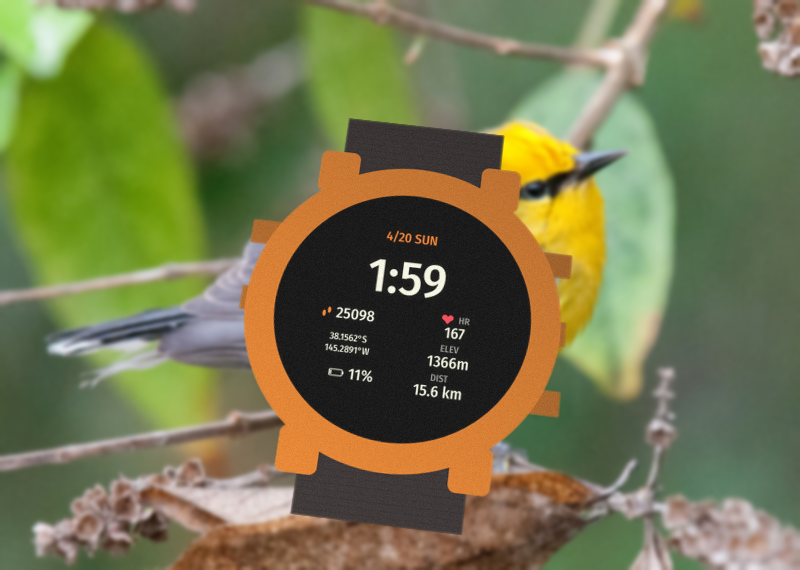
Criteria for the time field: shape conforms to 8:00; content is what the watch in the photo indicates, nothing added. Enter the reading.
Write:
1:59
